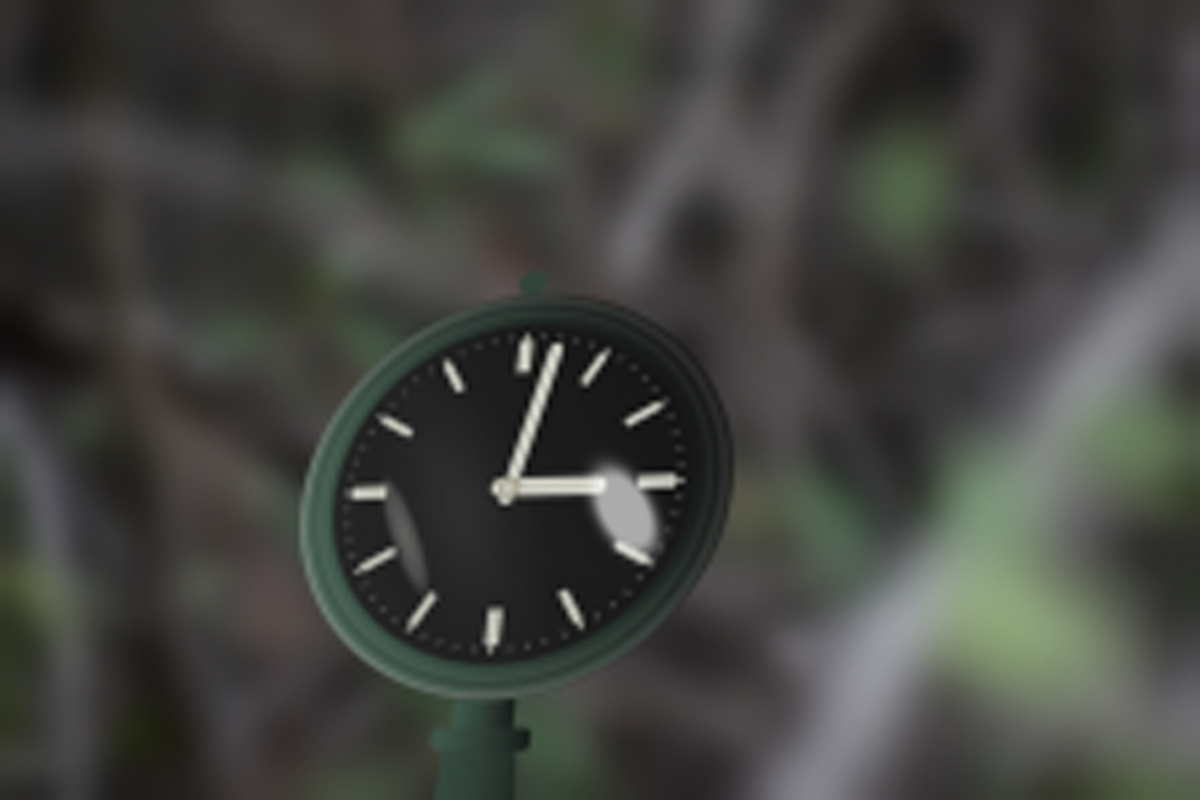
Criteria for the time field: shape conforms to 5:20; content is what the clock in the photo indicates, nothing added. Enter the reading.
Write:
3:02
